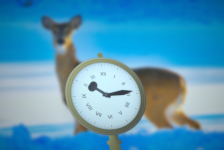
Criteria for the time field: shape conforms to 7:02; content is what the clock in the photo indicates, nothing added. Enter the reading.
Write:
10:14
